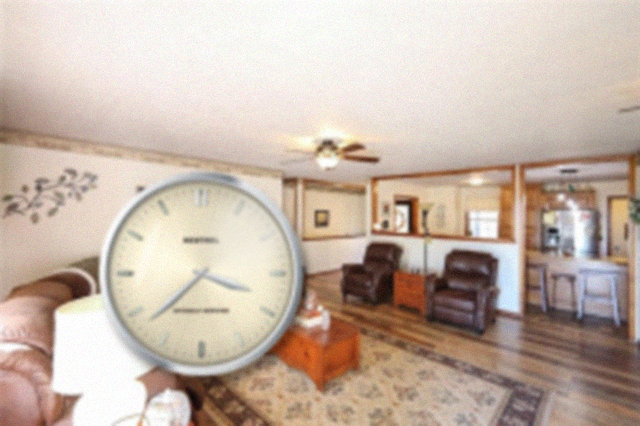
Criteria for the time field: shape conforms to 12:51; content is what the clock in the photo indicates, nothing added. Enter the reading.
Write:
3:38
